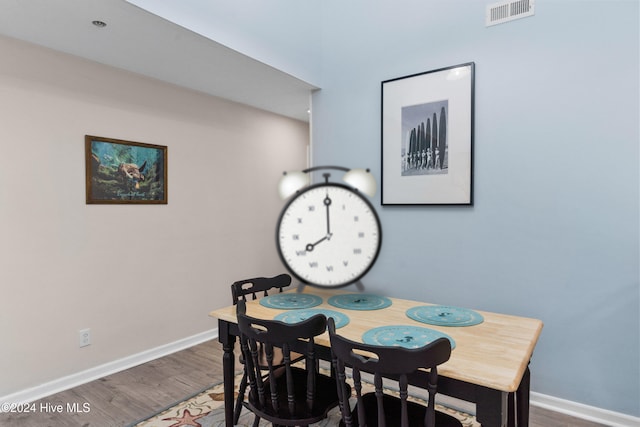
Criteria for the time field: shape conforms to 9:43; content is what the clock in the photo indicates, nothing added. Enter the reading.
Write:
8:00
